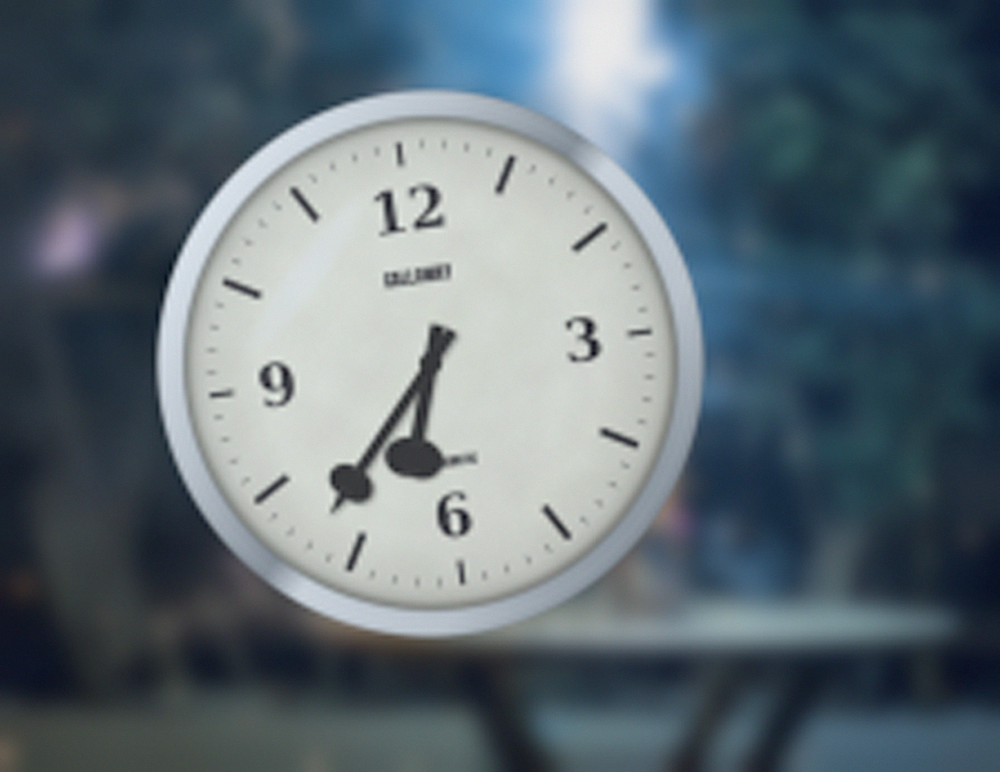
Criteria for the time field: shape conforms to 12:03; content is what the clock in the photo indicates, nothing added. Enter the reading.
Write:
6:37
